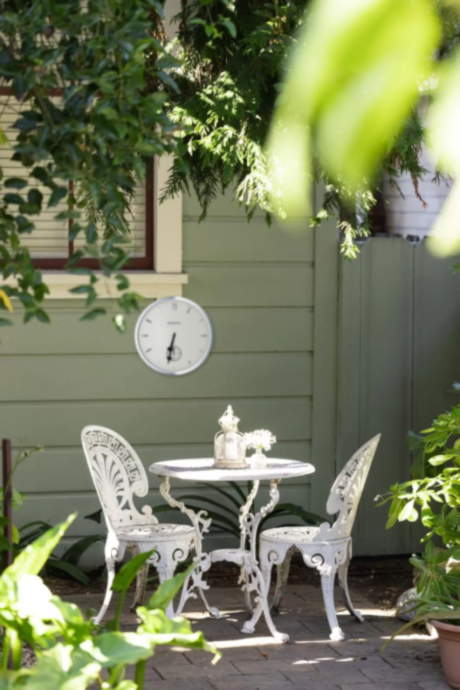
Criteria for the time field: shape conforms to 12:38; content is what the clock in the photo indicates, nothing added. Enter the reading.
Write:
6:32
